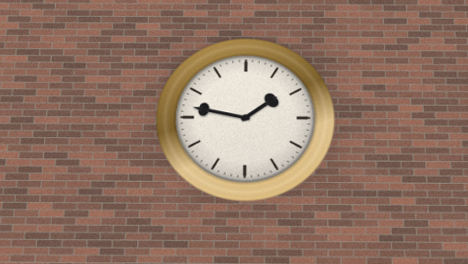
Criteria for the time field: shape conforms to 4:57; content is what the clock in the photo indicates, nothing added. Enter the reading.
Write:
1:47
